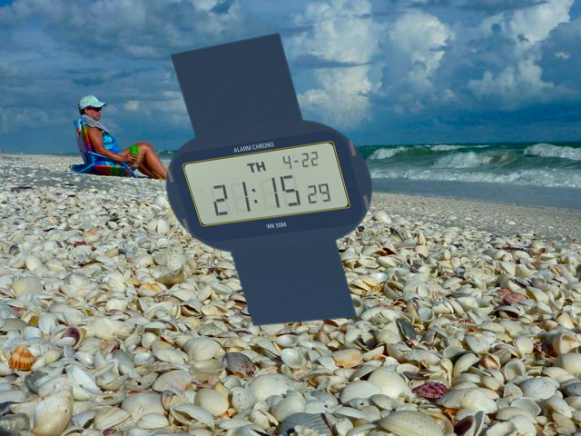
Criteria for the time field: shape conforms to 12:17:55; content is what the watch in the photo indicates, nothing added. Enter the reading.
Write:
21:15:29
